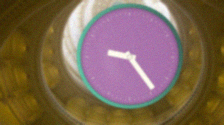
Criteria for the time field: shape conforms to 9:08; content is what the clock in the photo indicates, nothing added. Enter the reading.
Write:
9:24
